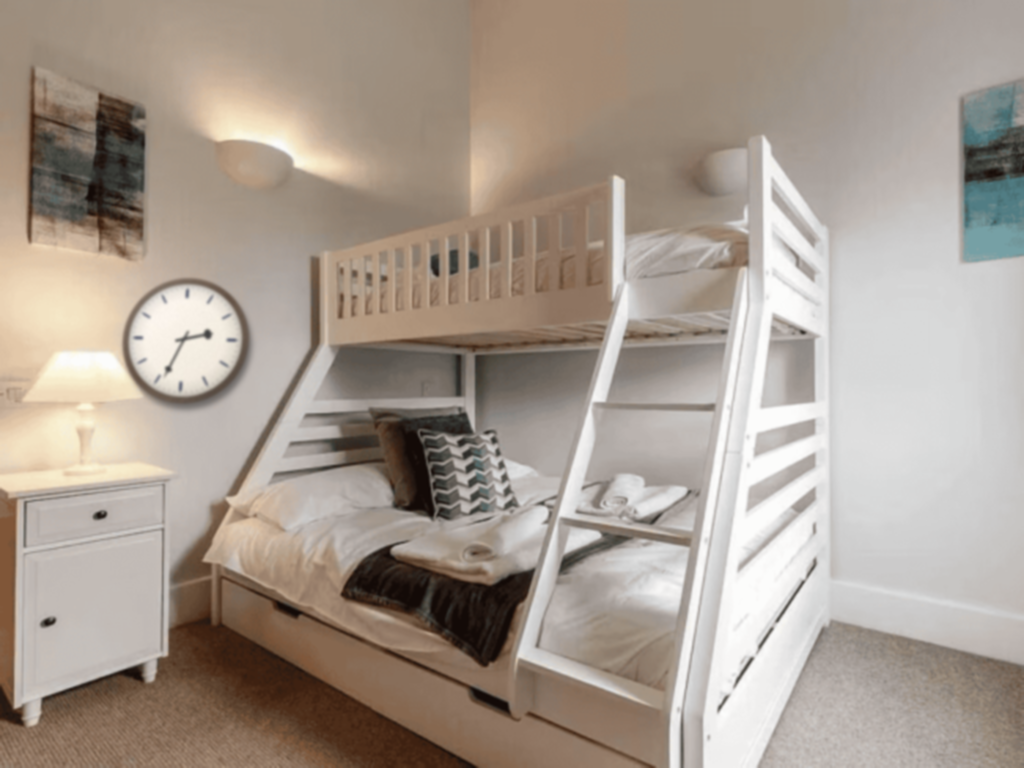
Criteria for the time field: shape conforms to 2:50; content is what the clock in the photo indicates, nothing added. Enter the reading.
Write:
2:34
